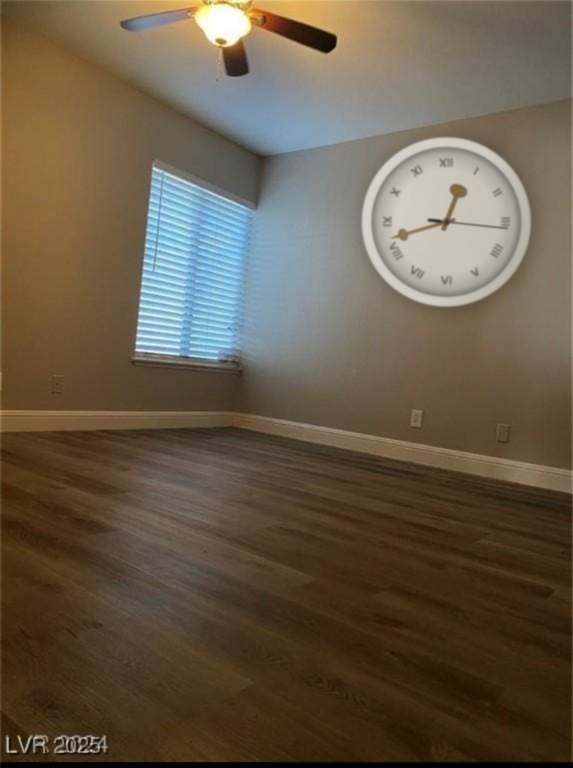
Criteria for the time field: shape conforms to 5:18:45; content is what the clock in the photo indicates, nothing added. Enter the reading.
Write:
12:42:16
